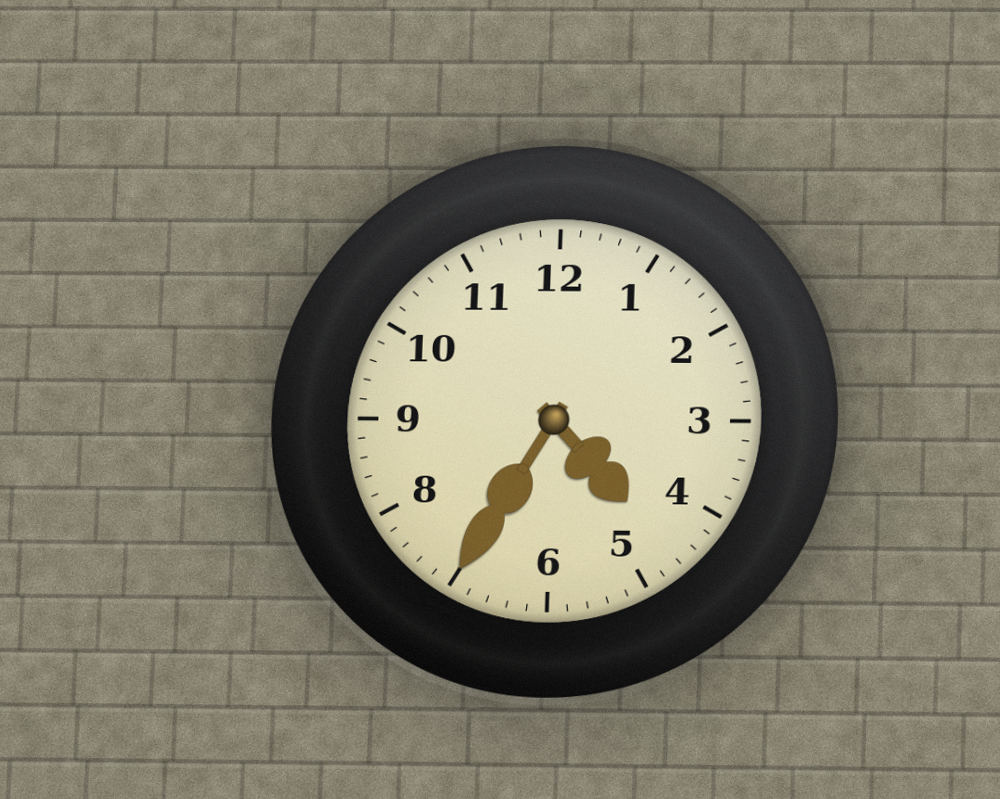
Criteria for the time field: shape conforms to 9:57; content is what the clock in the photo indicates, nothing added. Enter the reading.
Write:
4:35
